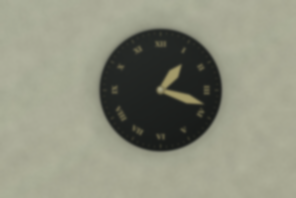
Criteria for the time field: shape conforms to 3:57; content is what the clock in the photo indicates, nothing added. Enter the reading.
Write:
1:18
